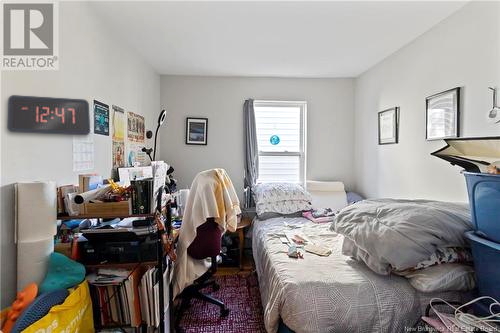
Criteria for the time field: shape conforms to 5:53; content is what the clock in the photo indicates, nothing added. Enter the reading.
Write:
12:47
